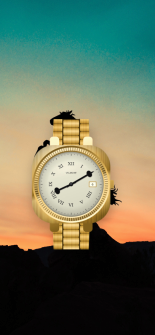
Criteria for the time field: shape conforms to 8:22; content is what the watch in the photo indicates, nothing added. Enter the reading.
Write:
8:10
